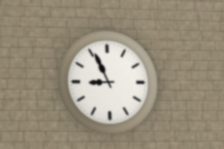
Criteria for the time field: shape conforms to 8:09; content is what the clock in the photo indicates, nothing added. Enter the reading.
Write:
8:56
